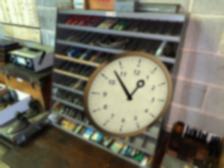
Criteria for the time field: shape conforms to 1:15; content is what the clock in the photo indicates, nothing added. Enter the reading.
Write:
12:53
